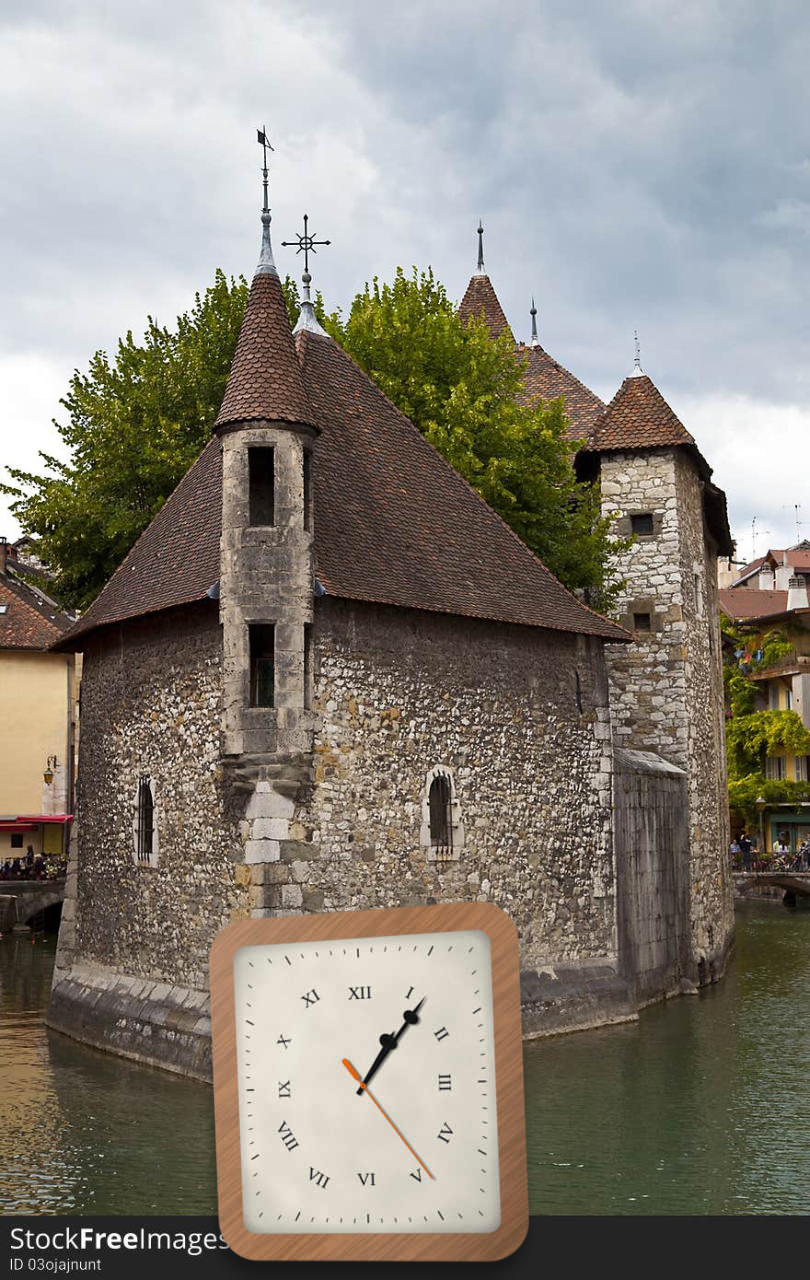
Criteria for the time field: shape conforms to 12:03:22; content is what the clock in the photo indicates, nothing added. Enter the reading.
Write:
1:06:24
